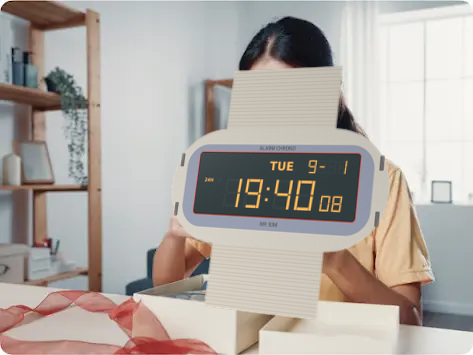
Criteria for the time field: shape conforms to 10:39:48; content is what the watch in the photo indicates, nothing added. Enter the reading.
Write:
19:40:08
